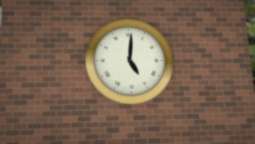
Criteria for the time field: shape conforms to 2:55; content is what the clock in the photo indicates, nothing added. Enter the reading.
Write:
5:01
